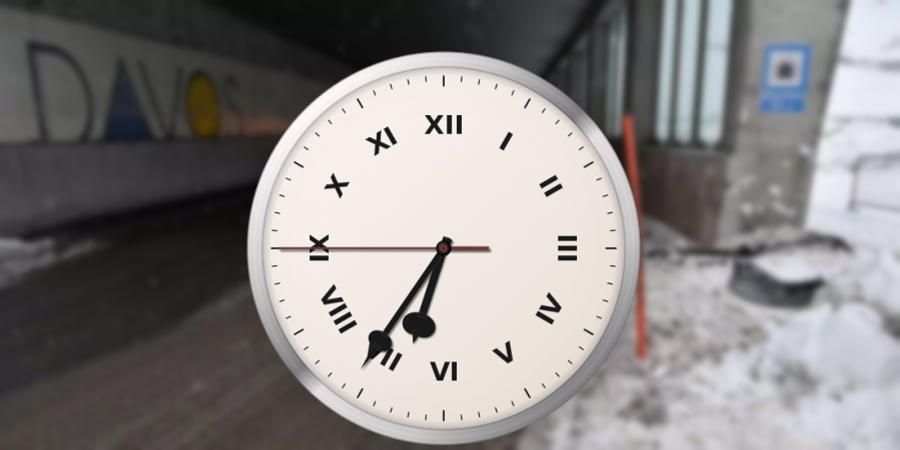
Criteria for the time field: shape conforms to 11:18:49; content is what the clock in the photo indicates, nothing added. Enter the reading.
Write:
6:35:45
